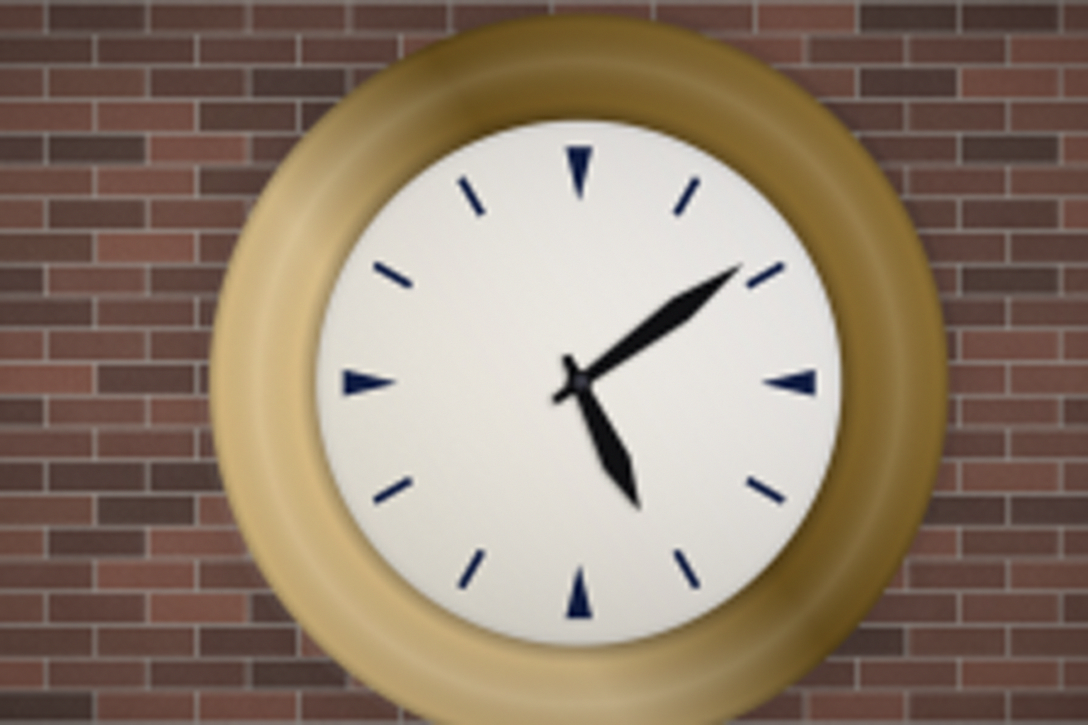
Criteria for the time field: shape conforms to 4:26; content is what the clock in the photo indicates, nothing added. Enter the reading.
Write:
5:09
